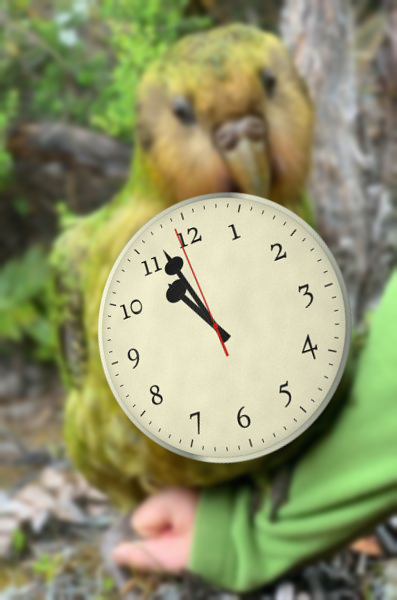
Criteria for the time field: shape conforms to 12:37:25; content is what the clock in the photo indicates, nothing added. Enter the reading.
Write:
10:56:59
